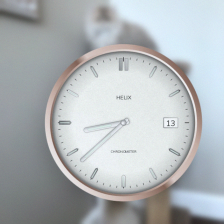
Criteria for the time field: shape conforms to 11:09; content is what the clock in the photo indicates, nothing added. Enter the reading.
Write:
8:38
